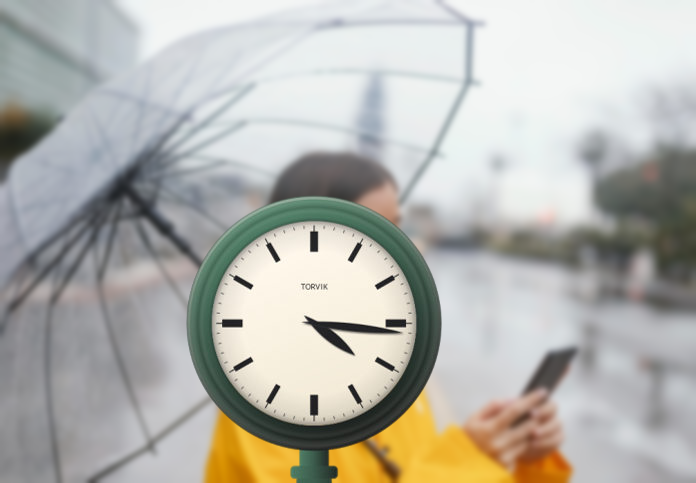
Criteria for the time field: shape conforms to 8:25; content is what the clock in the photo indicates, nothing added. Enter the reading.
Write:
4:16
